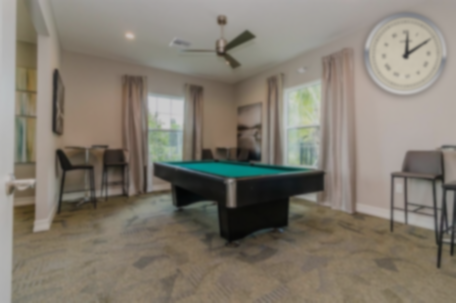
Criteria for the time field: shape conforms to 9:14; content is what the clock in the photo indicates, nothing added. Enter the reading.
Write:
12:10
